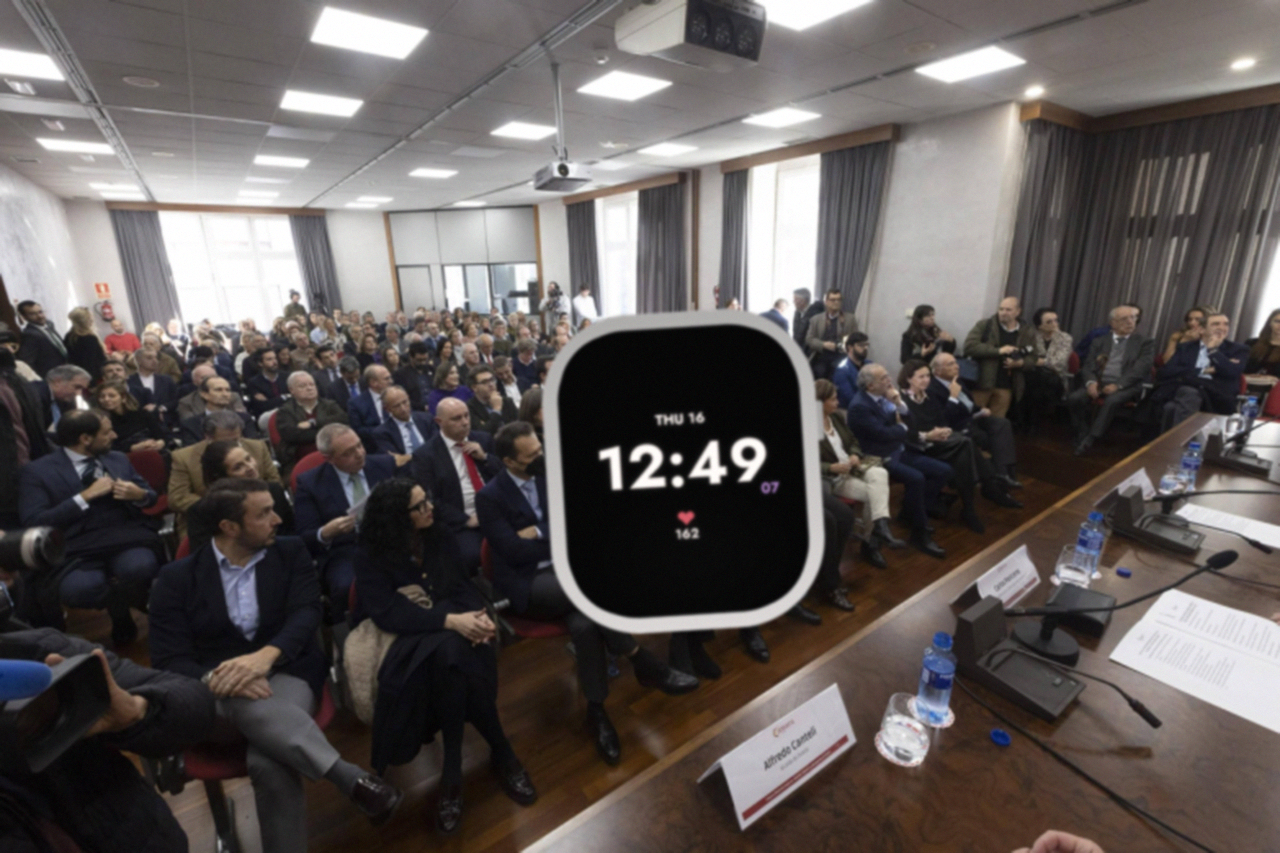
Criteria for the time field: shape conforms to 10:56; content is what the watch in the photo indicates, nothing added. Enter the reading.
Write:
12:49
